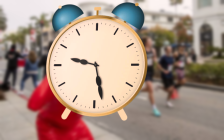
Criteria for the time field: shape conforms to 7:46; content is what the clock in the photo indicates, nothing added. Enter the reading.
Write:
9:28
